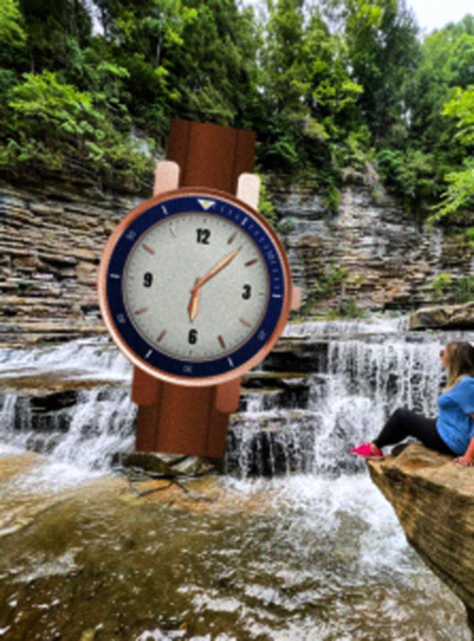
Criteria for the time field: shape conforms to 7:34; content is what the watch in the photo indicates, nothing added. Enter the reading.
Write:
6:07
